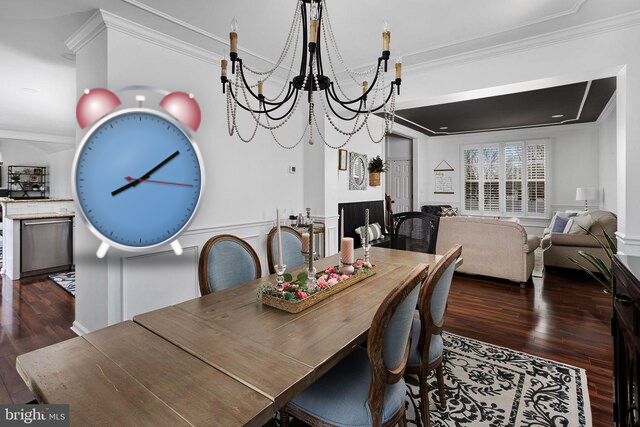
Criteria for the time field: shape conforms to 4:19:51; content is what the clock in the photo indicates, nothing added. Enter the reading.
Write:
8:09:16
